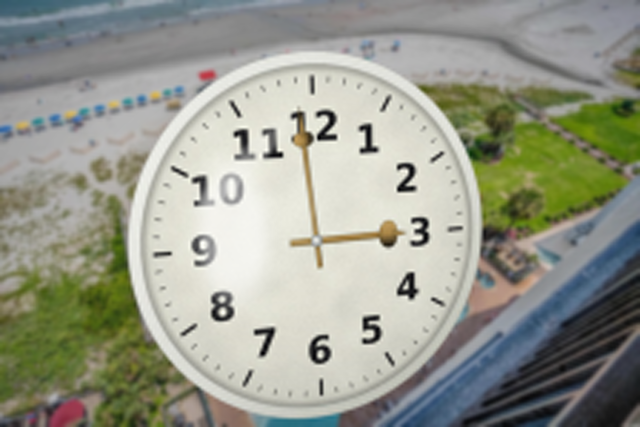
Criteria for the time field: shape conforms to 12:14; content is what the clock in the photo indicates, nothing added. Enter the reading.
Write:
2:59
